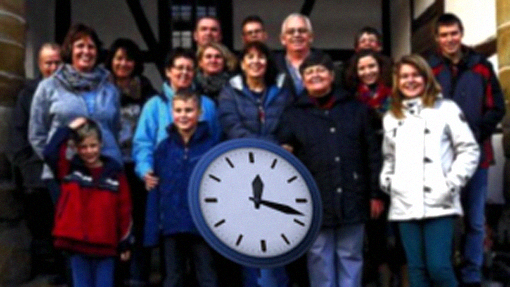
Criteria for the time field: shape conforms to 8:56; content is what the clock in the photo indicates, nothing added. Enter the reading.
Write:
12:18
